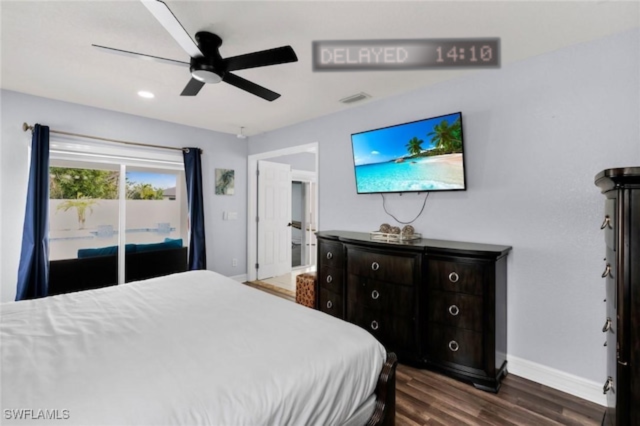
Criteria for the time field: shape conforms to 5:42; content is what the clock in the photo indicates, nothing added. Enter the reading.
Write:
14:10
